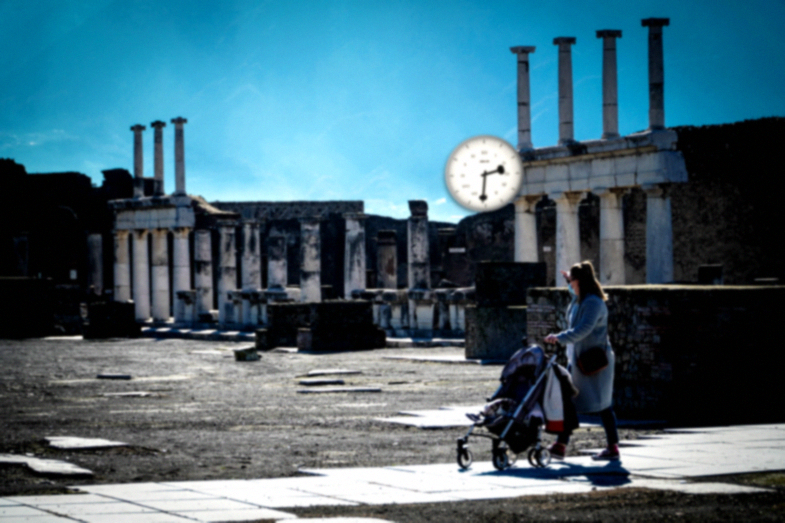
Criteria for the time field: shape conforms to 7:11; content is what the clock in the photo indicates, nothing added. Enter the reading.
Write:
2:31
